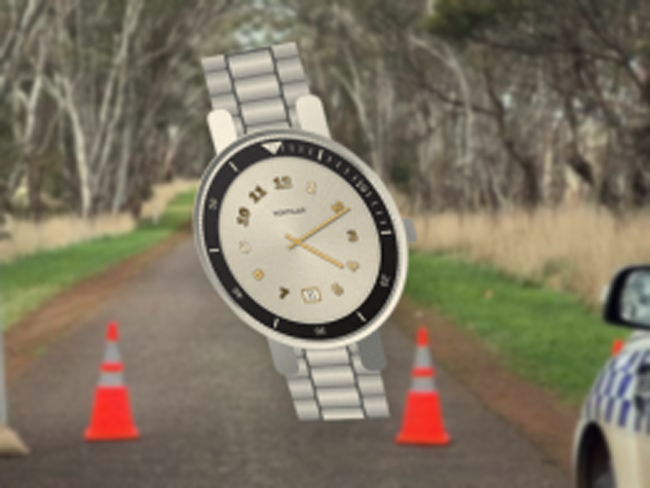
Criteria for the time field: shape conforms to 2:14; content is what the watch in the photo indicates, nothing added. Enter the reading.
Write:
4:11
